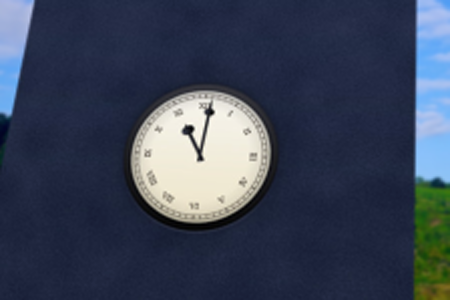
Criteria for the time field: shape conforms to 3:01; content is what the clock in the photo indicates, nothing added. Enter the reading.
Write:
11:01
